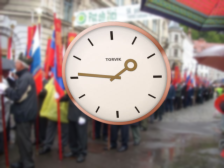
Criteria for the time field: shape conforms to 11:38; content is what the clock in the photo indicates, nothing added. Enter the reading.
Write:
1:46
